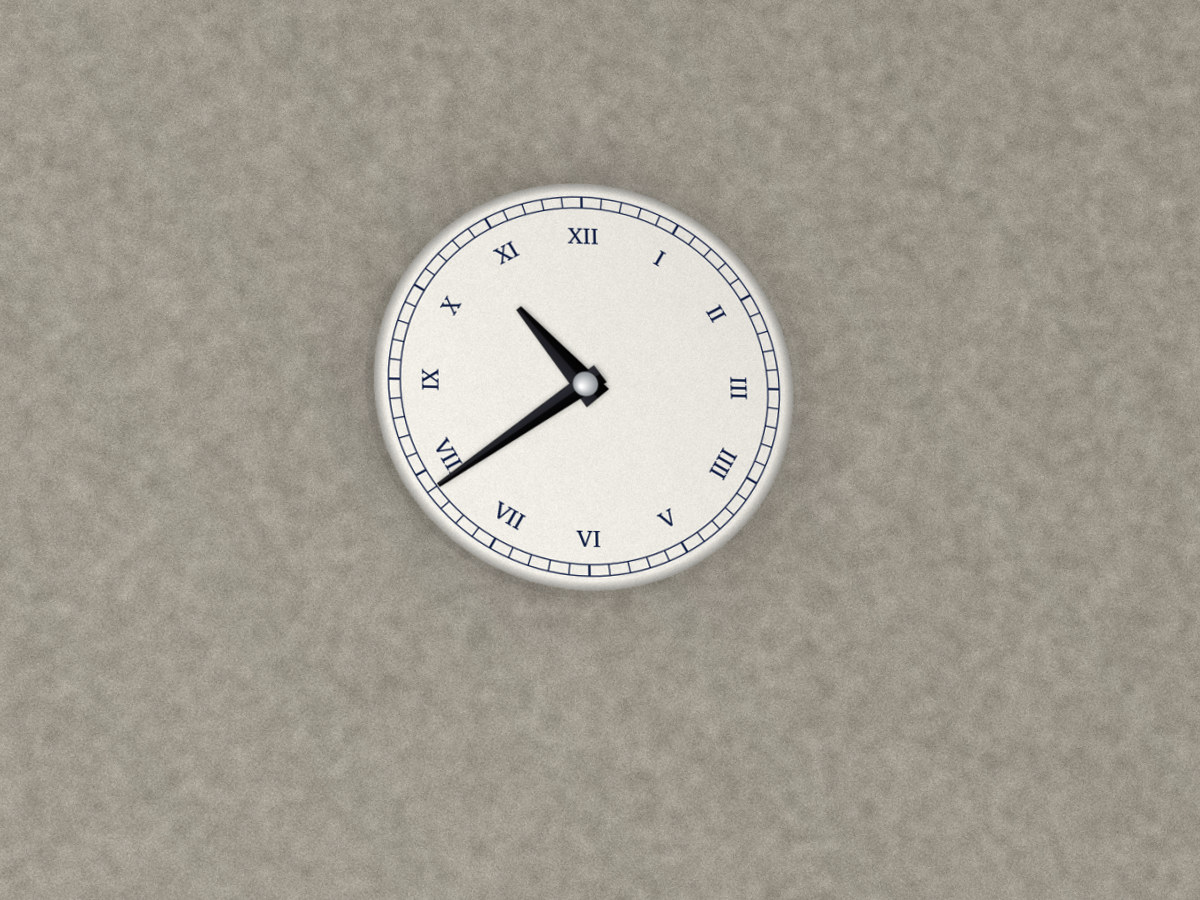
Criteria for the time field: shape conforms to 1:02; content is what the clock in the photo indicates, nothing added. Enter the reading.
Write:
10:39
